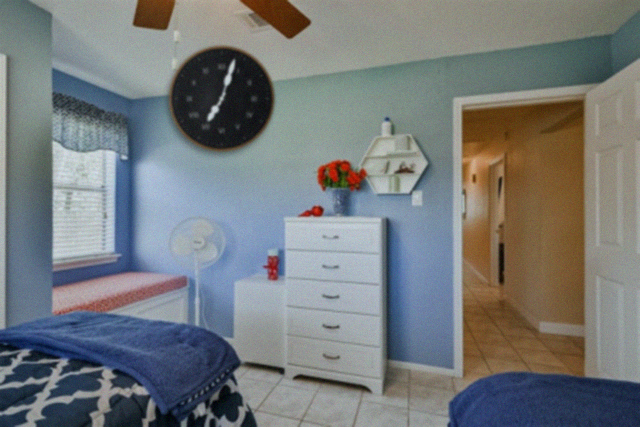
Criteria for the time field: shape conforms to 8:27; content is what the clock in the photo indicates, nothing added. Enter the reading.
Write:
7:03
